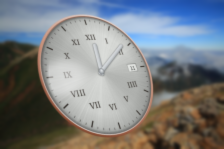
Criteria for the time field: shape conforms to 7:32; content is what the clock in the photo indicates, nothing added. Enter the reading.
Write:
12:09
